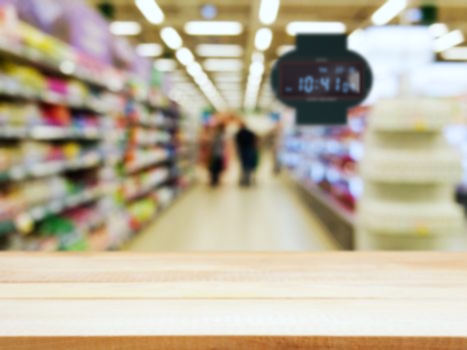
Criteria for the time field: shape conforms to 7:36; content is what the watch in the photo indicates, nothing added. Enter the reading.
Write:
10:41
